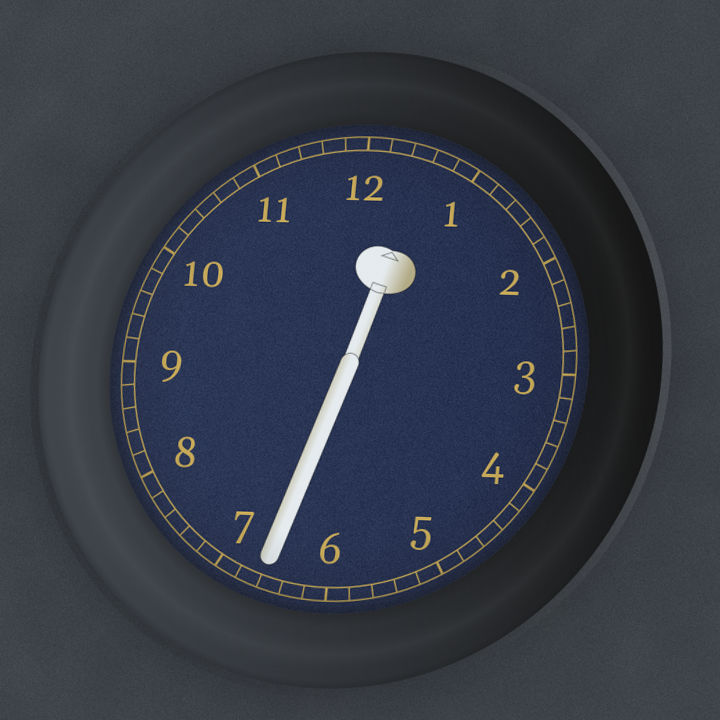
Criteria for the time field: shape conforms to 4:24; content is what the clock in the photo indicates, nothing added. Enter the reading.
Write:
12:33
